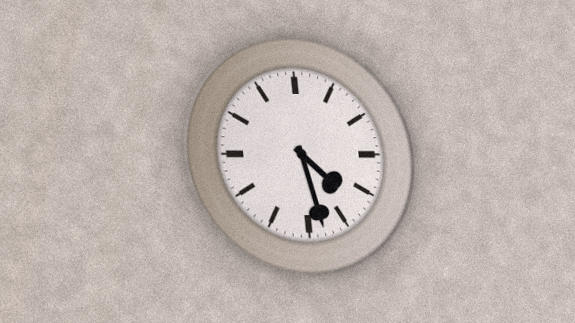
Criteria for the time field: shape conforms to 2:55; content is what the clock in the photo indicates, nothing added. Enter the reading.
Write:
4:28
